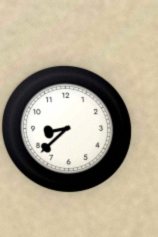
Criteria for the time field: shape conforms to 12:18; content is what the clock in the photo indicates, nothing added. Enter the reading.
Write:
8:38
